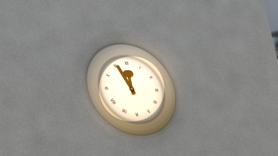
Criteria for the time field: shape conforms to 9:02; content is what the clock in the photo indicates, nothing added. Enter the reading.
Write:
11:56
